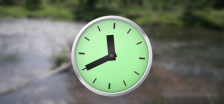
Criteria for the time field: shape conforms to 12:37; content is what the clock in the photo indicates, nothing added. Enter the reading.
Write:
11:40
